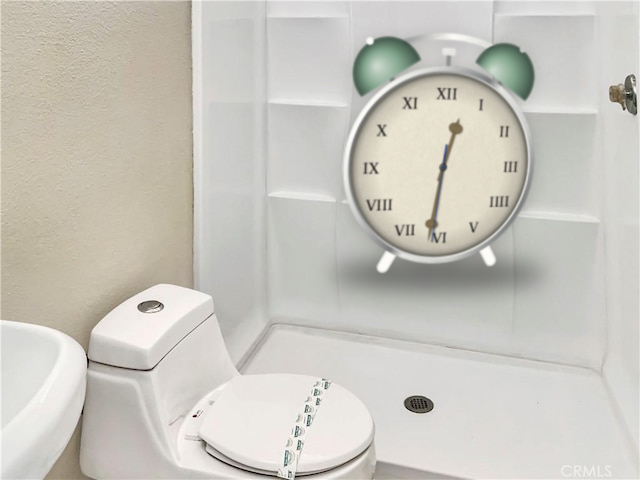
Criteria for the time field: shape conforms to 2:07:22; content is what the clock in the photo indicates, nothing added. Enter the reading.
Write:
12:31:31
